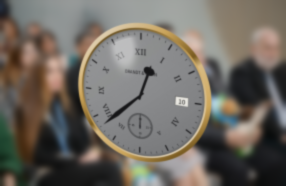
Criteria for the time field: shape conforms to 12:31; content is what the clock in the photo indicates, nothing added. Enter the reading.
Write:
12:38
